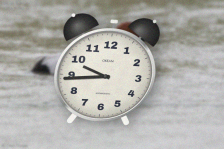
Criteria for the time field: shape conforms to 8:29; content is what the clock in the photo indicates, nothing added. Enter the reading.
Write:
9:44
